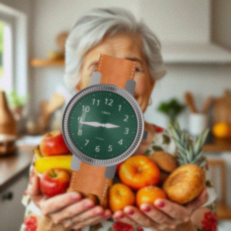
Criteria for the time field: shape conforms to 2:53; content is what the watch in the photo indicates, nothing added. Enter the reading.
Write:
2:44
